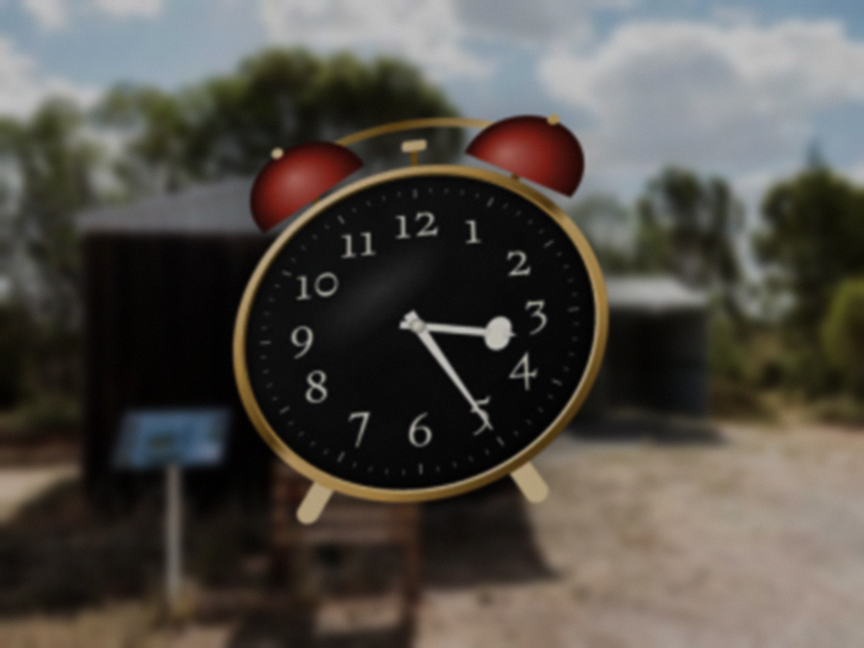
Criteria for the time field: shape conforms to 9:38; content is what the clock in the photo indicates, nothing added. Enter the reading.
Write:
3:25
